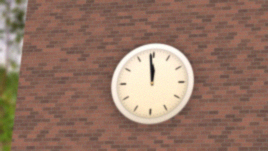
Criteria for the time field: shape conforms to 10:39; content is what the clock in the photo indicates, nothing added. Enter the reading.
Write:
11:59
